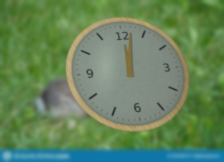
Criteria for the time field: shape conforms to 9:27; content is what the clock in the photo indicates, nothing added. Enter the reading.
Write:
12:02
